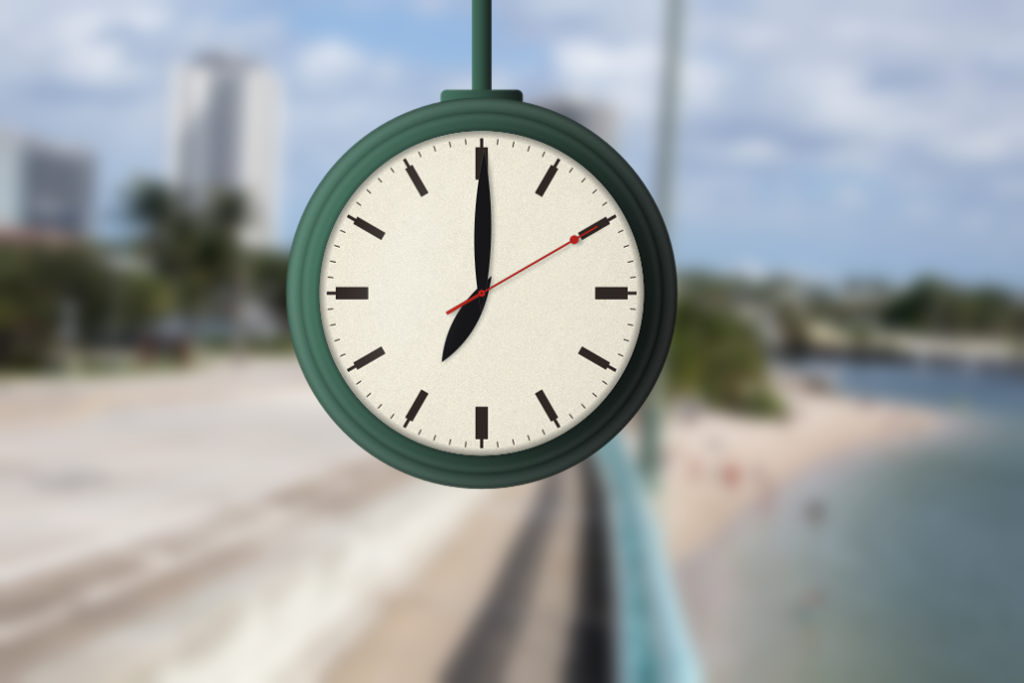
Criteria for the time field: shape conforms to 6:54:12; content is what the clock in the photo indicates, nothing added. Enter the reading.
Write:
7:00:10
